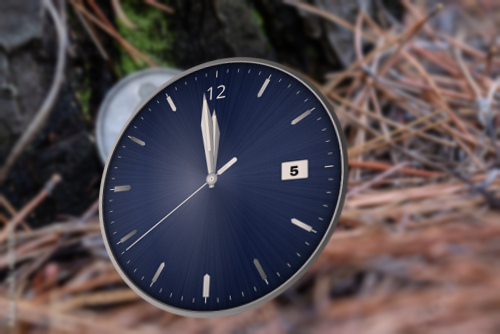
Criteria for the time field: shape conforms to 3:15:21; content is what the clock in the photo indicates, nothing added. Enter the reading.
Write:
11:58:39
